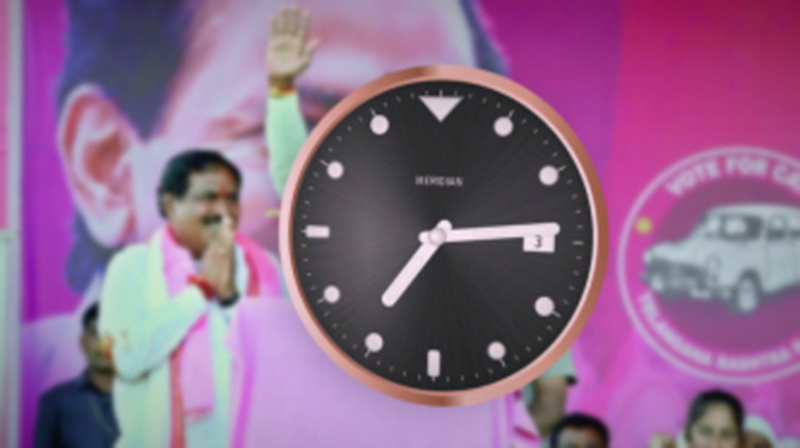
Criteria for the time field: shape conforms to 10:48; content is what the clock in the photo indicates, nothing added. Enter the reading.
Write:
7:14
